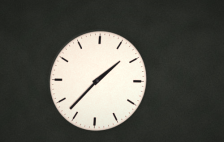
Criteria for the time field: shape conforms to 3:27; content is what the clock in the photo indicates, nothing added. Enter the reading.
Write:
1:37
